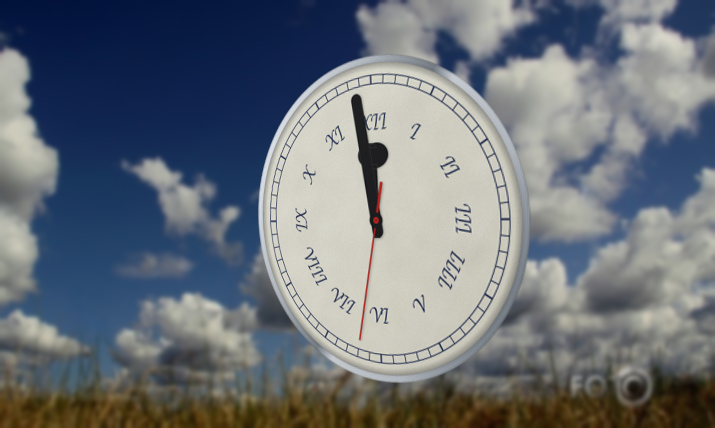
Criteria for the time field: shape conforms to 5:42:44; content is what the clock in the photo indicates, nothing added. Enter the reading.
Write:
11:58:32
